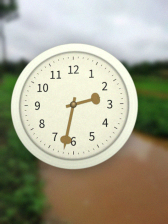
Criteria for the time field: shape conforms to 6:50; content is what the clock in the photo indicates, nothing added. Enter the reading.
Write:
2:32
